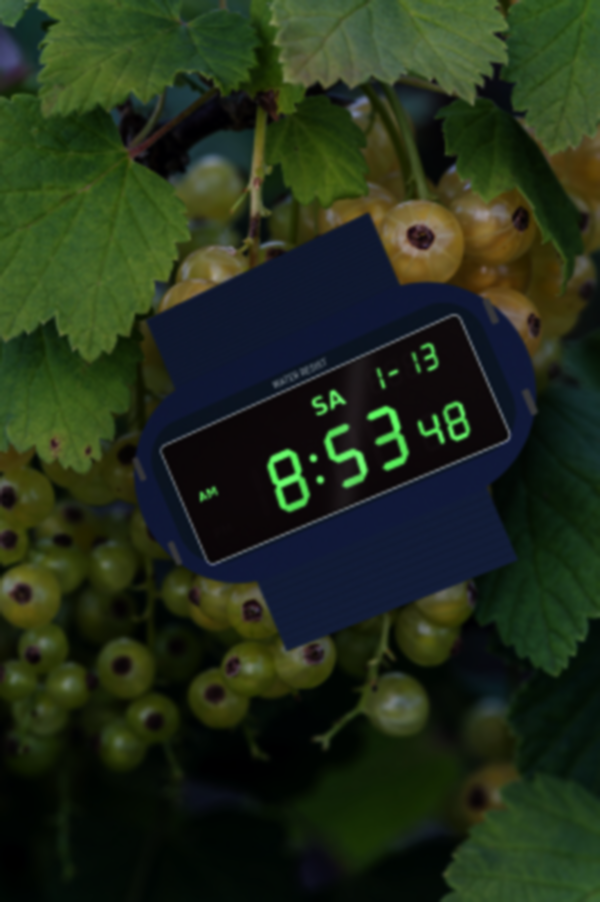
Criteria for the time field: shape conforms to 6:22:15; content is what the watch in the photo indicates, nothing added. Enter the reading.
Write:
8:53:48
